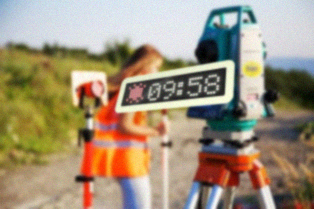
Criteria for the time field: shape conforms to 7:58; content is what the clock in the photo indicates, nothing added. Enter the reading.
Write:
9:58
